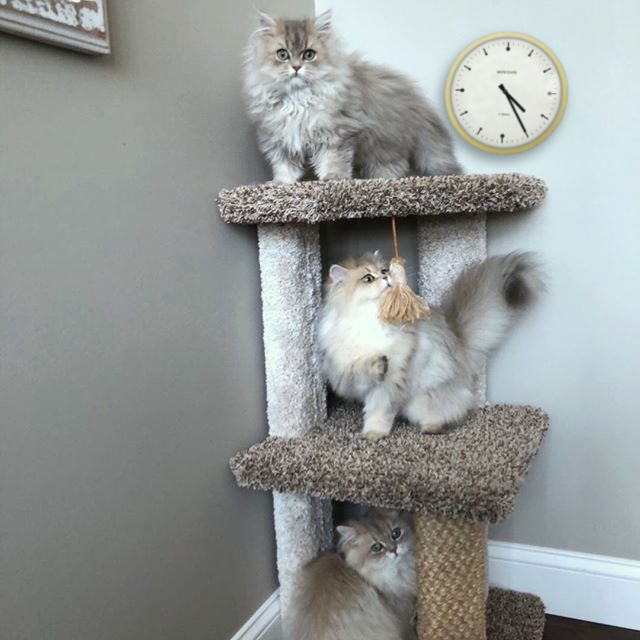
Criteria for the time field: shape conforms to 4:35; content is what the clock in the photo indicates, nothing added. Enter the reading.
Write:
4:25
